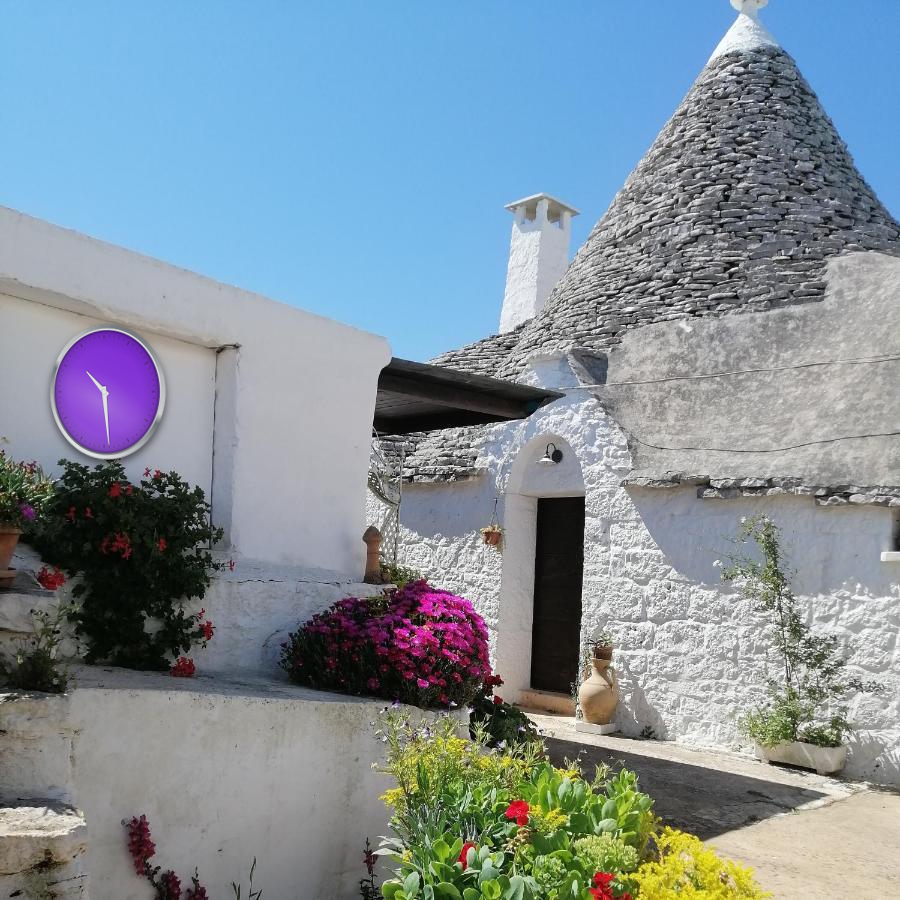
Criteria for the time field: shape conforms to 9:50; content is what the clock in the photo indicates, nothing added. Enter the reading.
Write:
10:29
